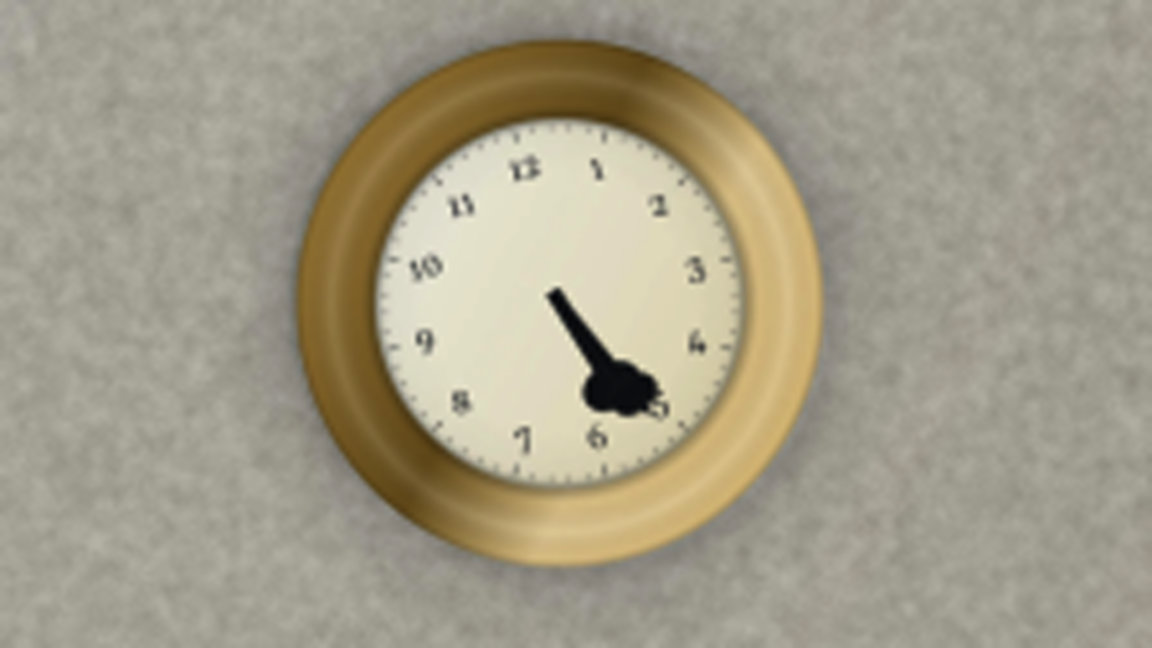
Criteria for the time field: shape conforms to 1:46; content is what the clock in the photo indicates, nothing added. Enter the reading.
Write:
5:26
